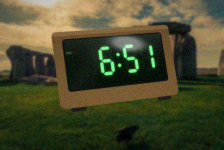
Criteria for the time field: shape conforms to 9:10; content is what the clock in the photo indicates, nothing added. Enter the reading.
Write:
6:51
